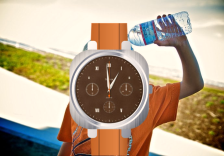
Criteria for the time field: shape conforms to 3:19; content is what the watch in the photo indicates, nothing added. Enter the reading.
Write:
12:59
